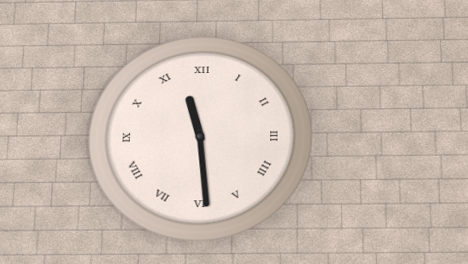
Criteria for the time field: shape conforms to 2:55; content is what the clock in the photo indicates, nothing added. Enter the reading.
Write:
11:29
